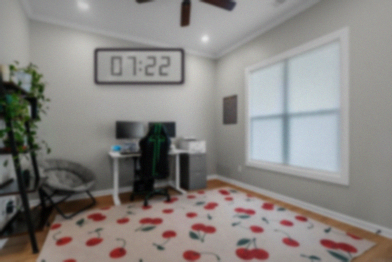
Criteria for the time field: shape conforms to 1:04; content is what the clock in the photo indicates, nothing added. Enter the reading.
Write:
7:22
